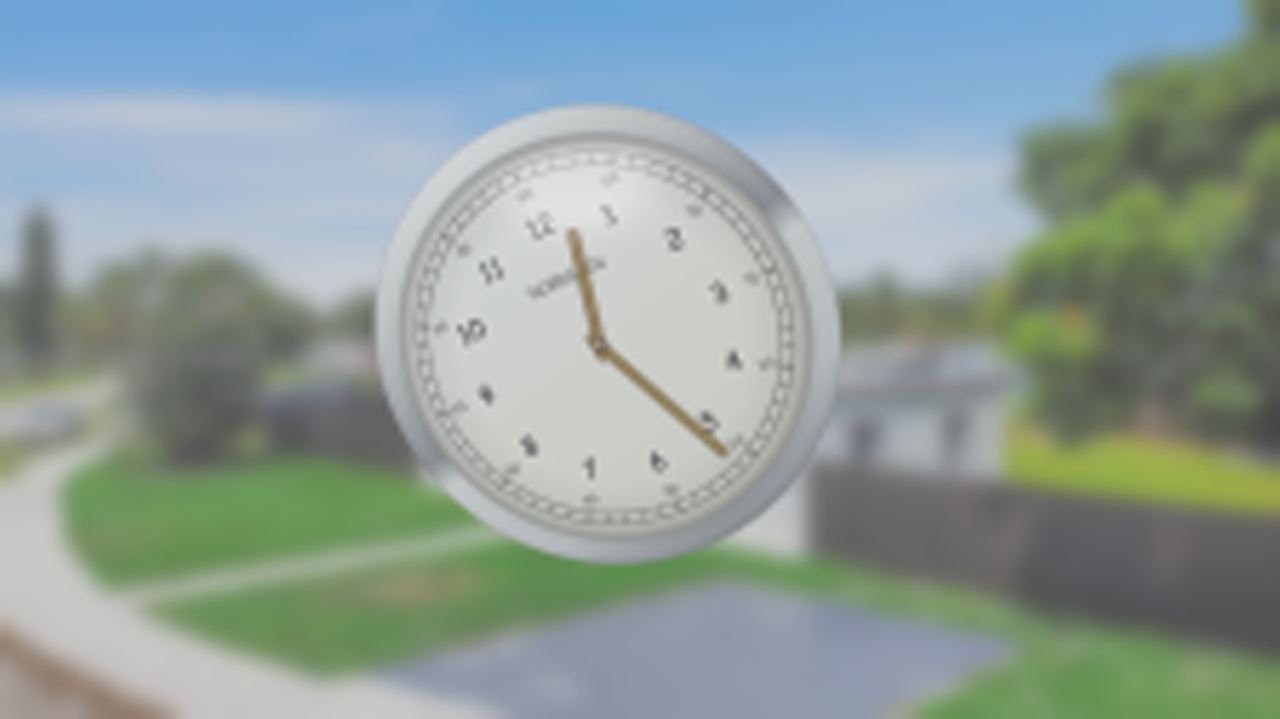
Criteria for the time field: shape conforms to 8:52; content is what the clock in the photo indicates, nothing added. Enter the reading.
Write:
12:26
